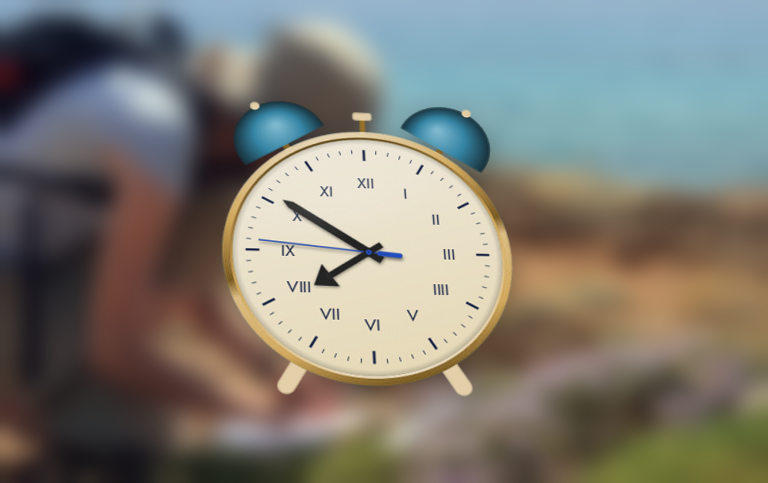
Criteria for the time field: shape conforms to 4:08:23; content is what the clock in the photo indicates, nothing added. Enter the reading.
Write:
7:50:46
